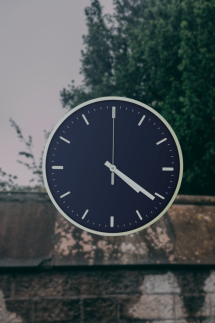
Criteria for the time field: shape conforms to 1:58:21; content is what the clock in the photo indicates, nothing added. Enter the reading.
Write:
4:21:00
